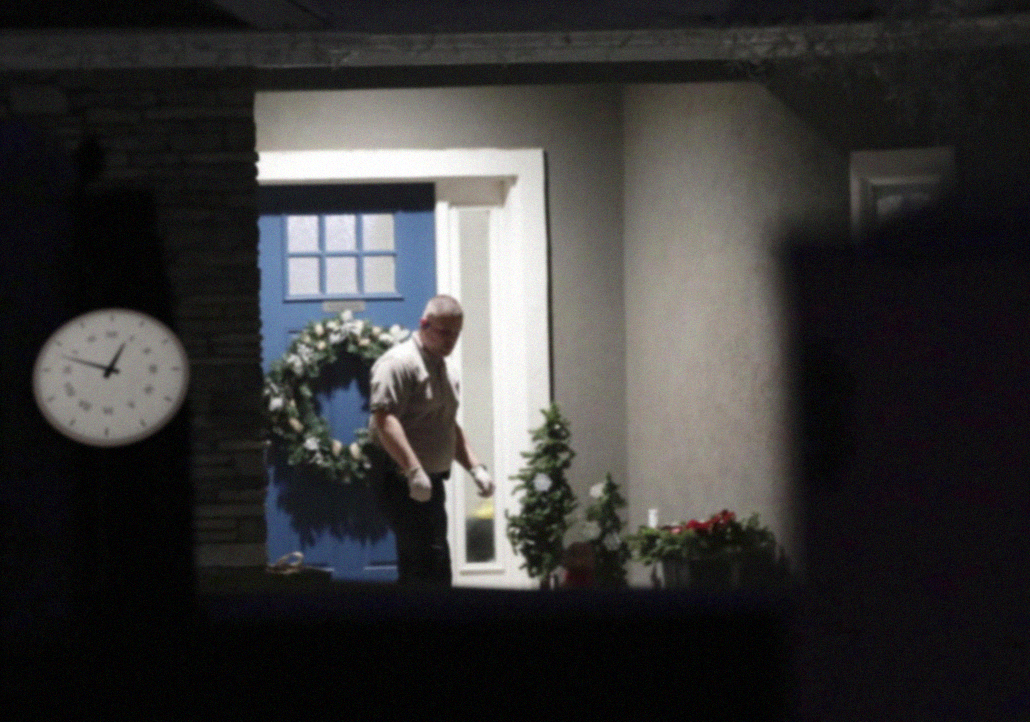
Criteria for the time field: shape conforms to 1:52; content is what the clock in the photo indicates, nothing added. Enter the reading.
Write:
12:48
